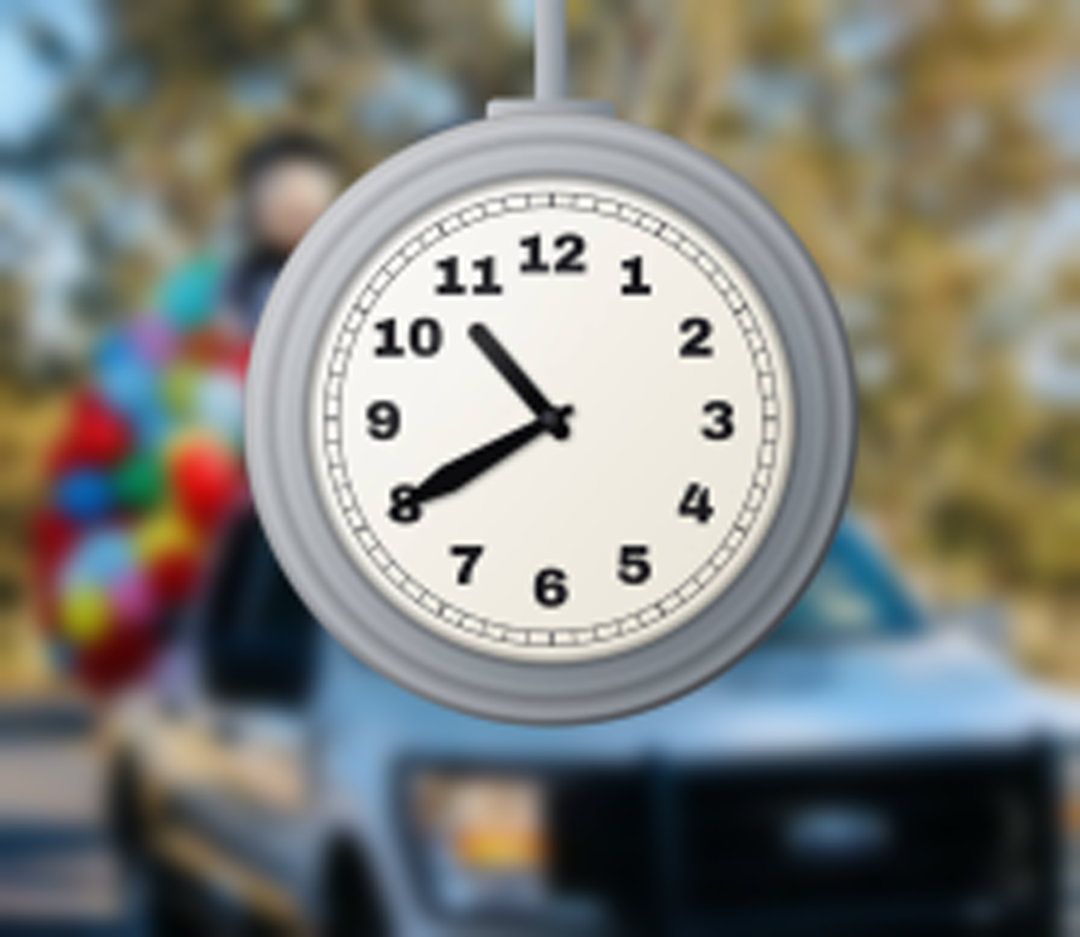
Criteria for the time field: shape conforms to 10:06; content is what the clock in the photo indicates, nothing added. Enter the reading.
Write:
10:40
